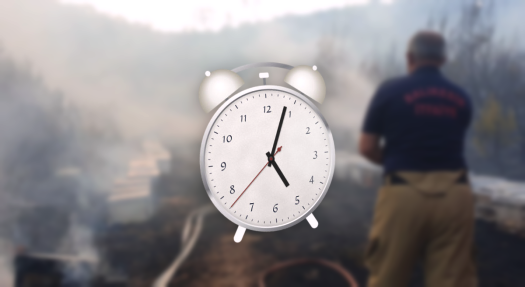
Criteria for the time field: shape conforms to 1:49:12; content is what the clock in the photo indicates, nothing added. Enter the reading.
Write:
5:03:38
